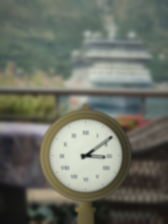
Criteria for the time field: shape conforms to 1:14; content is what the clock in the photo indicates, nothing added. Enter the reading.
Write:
3:09
